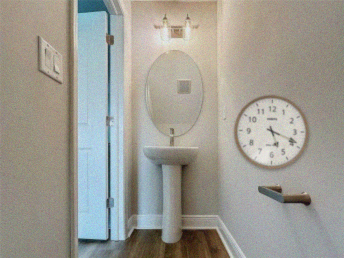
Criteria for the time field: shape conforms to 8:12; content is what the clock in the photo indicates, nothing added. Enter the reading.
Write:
5:19
